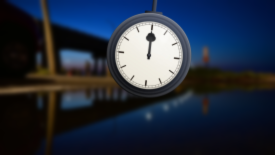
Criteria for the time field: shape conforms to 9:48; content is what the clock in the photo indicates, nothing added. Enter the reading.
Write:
12:00
